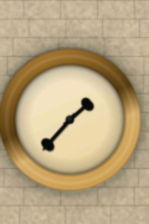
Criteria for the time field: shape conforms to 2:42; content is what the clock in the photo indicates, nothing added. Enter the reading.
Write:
1:37
